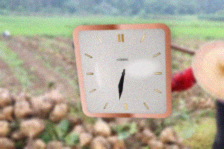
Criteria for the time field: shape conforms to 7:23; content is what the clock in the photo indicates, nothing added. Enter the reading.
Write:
6:32
